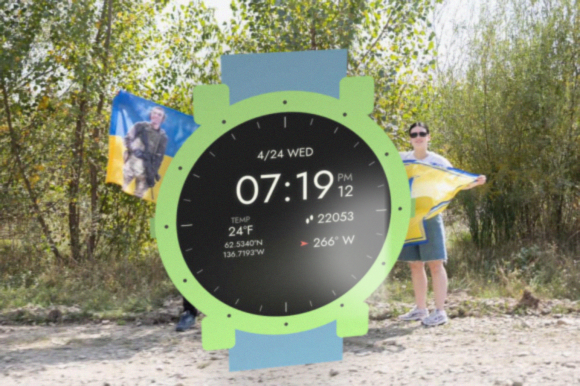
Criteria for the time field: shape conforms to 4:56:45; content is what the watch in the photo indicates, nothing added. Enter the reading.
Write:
7:19:12
